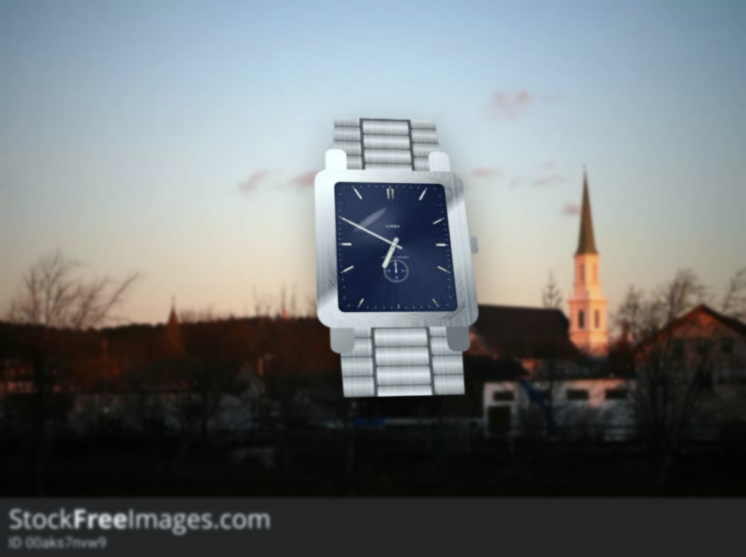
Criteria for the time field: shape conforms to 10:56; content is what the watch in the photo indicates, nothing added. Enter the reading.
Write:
6:50
